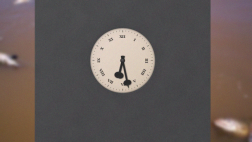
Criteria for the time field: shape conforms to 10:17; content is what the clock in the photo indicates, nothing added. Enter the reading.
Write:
6:28
